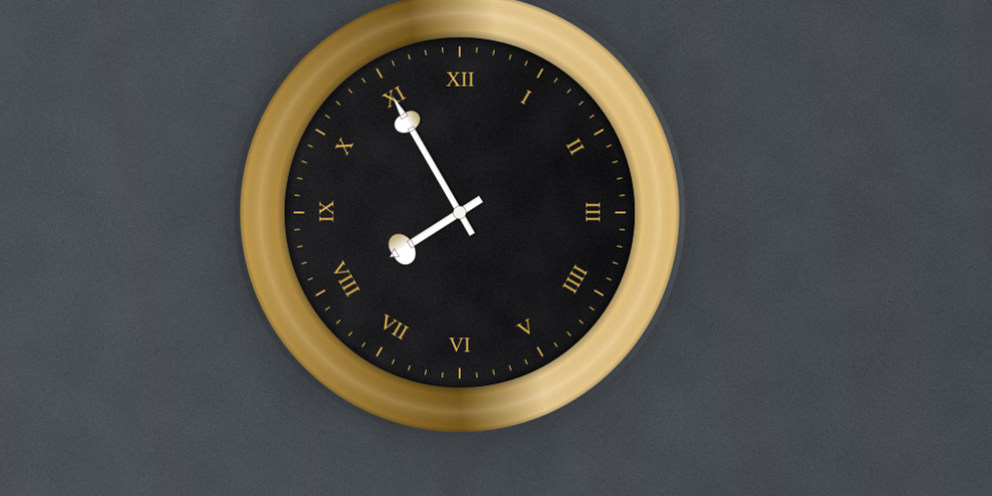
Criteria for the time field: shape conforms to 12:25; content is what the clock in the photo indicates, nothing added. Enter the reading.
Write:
7:55
